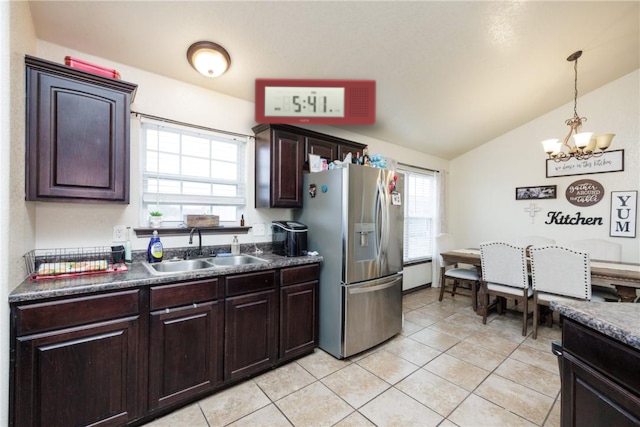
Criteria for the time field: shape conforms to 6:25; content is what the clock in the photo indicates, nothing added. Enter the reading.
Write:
5:41
